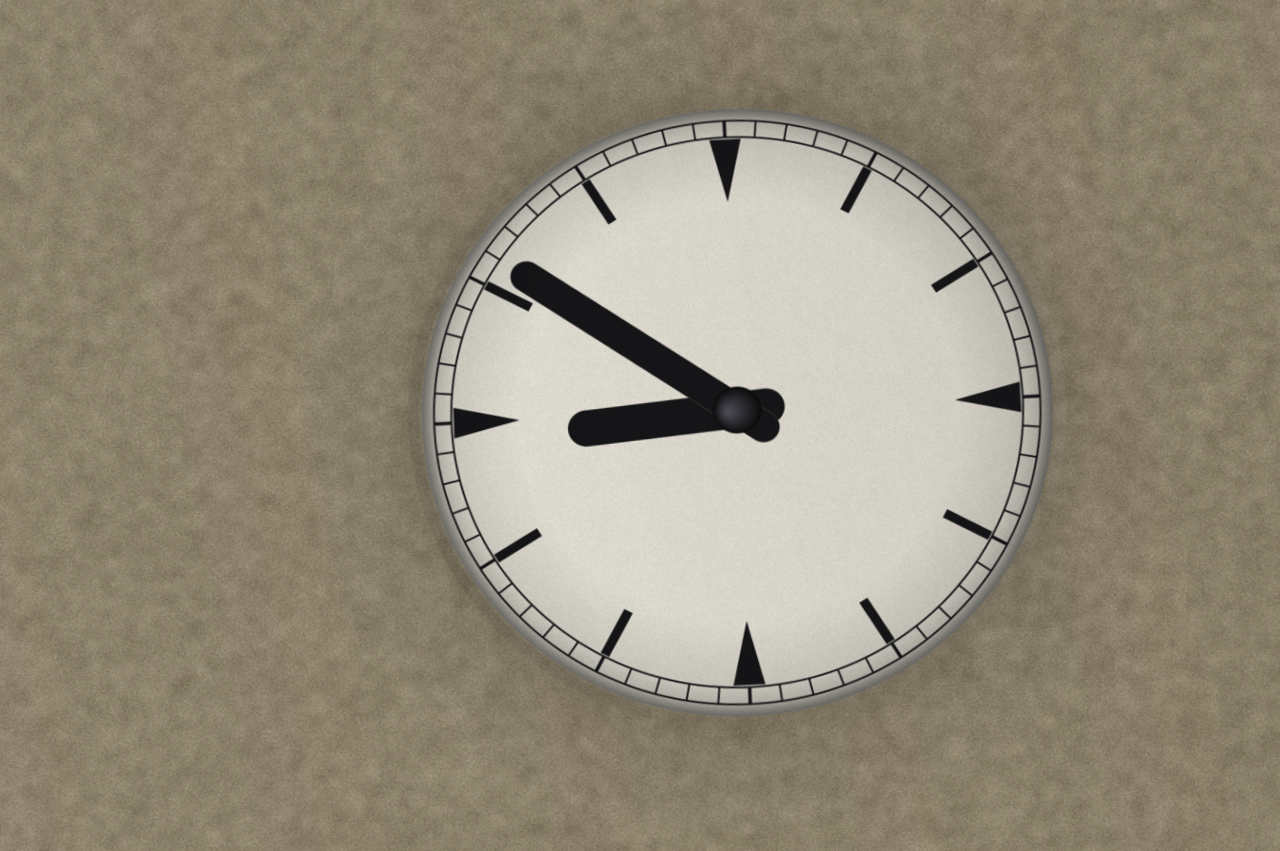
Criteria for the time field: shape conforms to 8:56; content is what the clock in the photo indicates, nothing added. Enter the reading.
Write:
8:51
